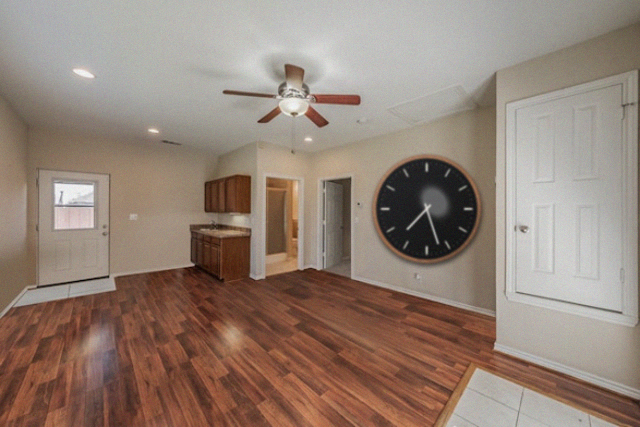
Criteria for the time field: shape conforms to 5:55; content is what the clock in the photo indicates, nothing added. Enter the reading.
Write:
7:27
